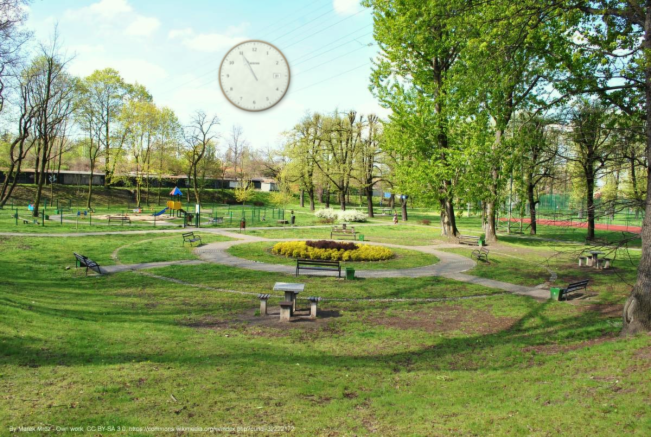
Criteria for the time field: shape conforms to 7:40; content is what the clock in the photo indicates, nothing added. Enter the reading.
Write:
10:55
